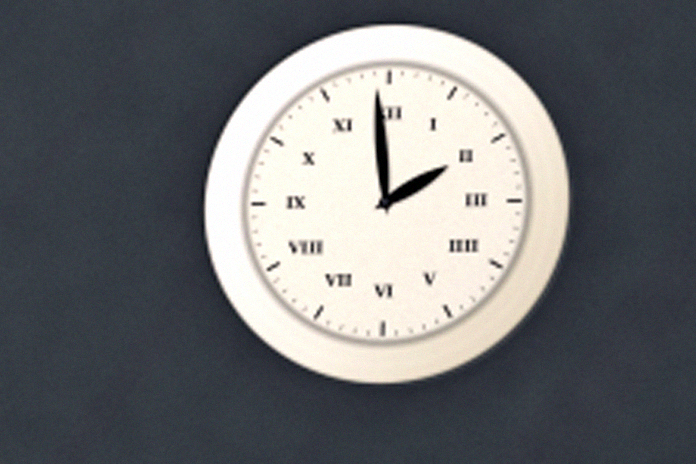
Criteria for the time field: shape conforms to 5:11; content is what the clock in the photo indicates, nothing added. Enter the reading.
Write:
1:59
